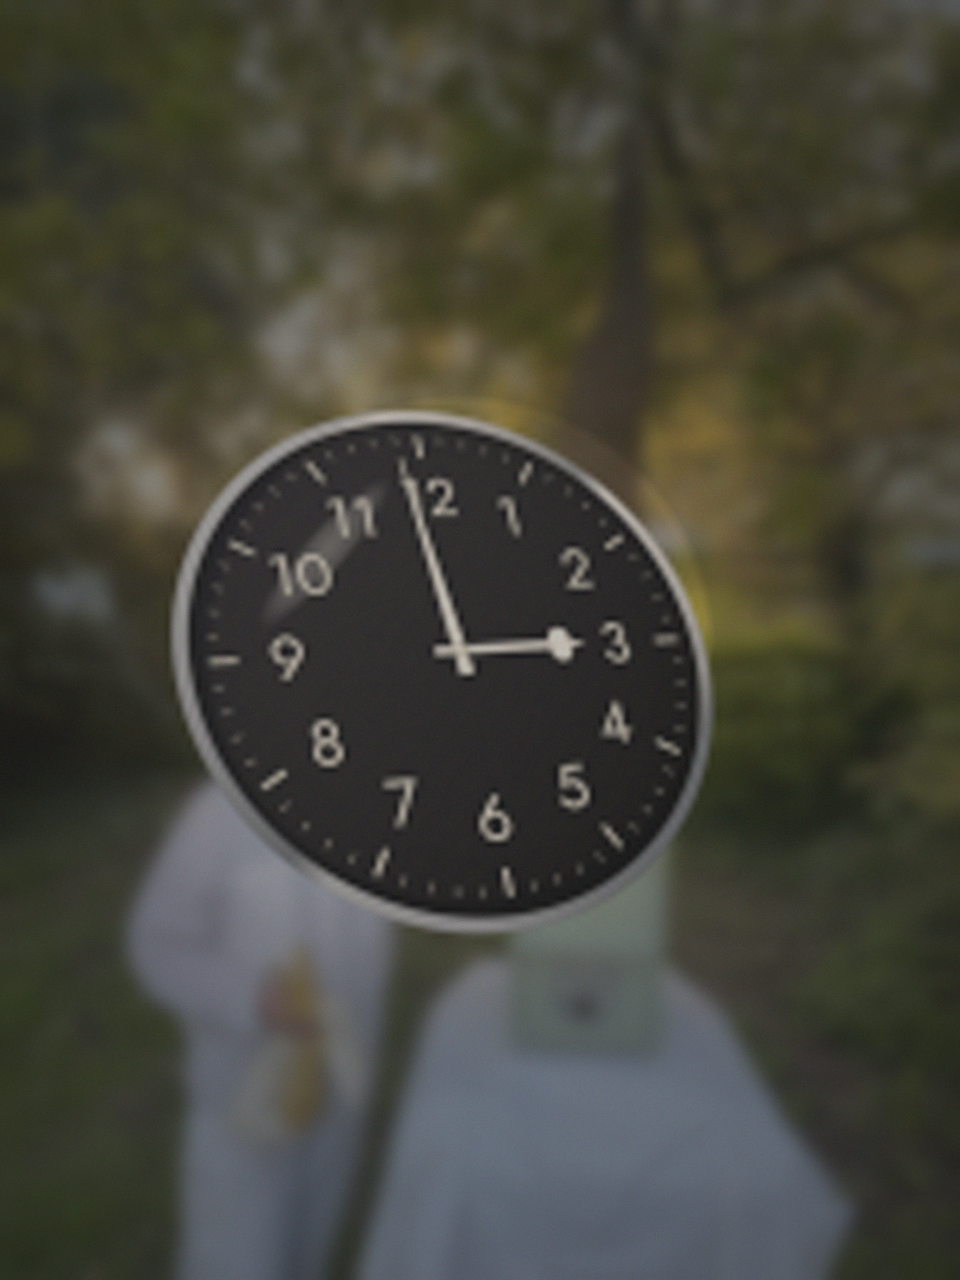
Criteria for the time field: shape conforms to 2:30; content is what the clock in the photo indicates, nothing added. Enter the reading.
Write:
2:59
